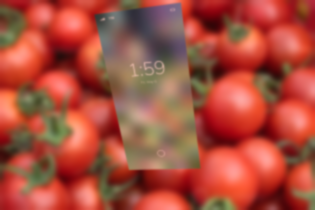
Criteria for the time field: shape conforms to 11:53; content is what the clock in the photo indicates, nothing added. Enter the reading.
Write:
1:59
